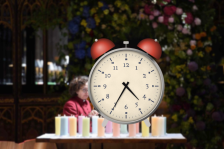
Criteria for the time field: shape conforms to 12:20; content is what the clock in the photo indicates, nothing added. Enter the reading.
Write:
4:35
